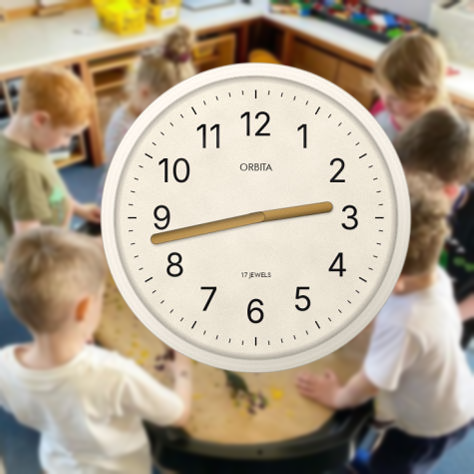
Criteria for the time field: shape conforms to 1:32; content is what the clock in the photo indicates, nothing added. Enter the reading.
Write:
2:43
